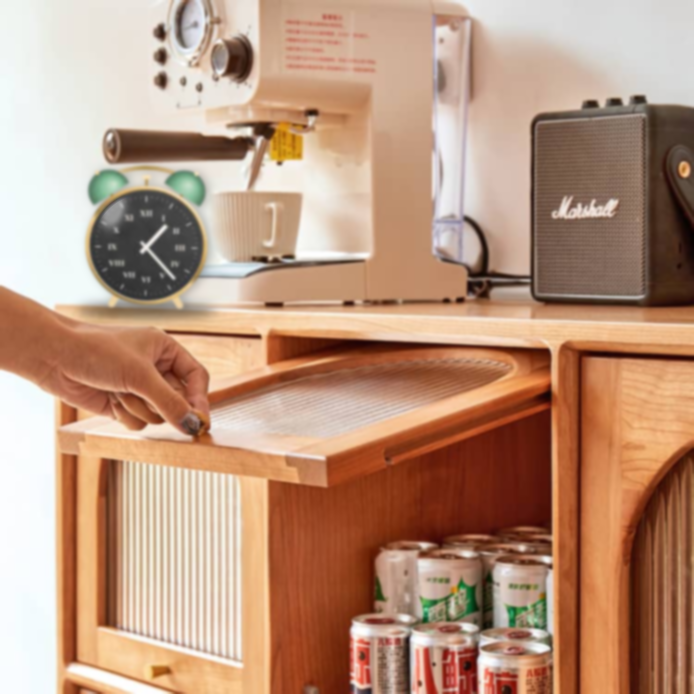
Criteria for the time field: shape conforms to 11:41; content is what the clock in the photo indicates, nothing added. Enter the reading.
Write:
1:23
